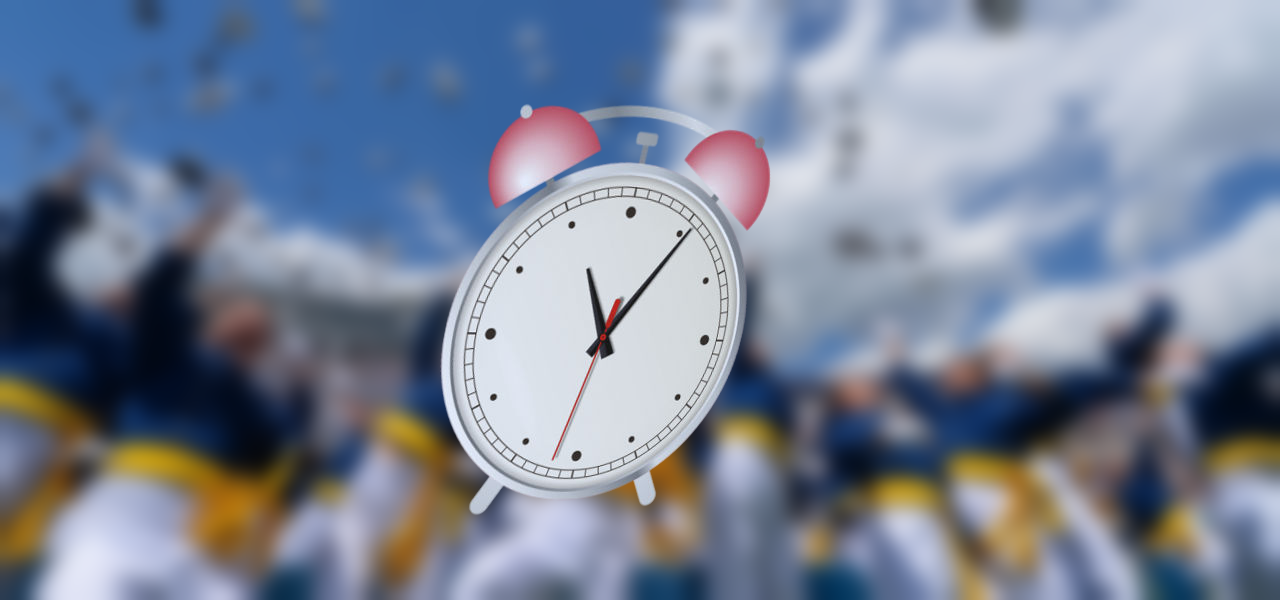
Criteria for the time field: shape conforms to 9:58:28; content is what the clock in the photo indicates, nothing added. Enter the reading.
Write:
11:05:32
